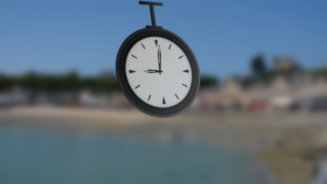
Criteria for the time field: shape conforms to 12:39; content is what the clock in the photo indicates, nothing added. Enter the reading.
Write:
9:01
